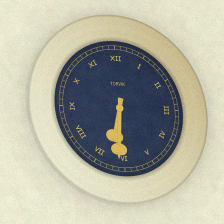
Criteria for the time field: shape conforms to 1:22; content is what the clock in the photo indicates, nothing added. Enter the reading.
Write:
6:31
